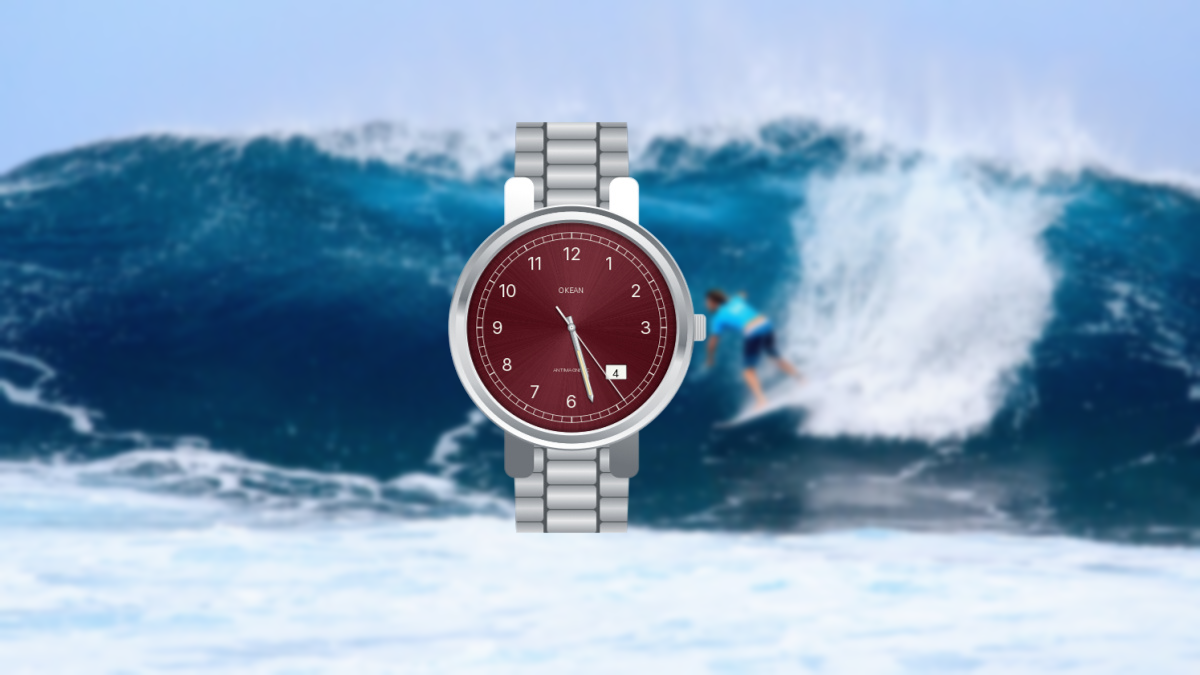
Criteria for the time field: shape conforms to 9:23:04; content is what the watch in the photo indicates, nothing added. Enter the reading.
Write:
5:27:24
